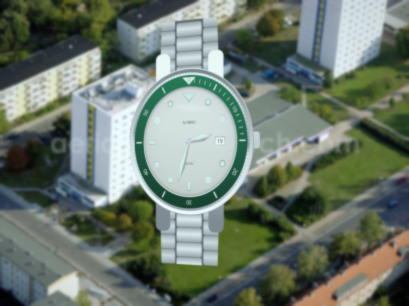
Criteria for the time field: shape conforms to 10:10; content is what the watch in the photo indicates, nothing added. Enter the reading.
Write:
2:33
